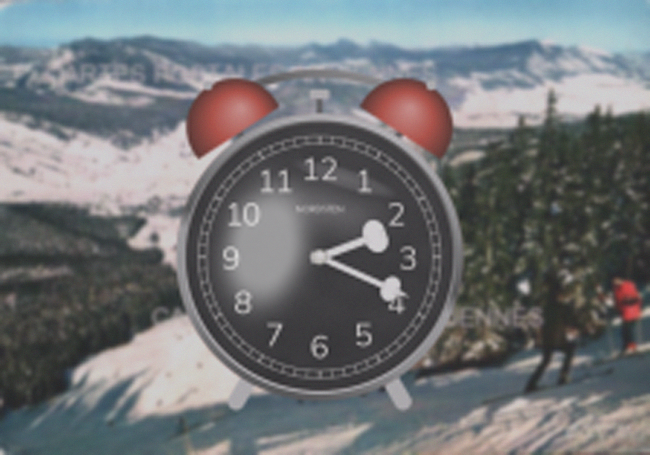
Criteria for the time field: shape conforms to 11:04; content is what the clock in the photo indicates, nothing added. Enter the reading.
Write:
2:19
